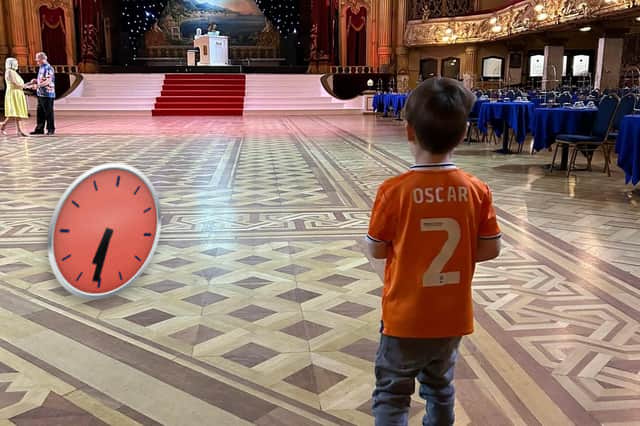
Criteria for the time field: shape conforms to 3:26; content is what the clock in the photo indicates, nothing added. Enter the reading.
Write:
6:31
